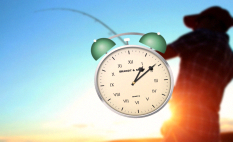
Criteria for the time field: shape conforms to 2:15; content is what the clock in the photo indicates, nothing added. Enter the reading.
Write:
1:09
